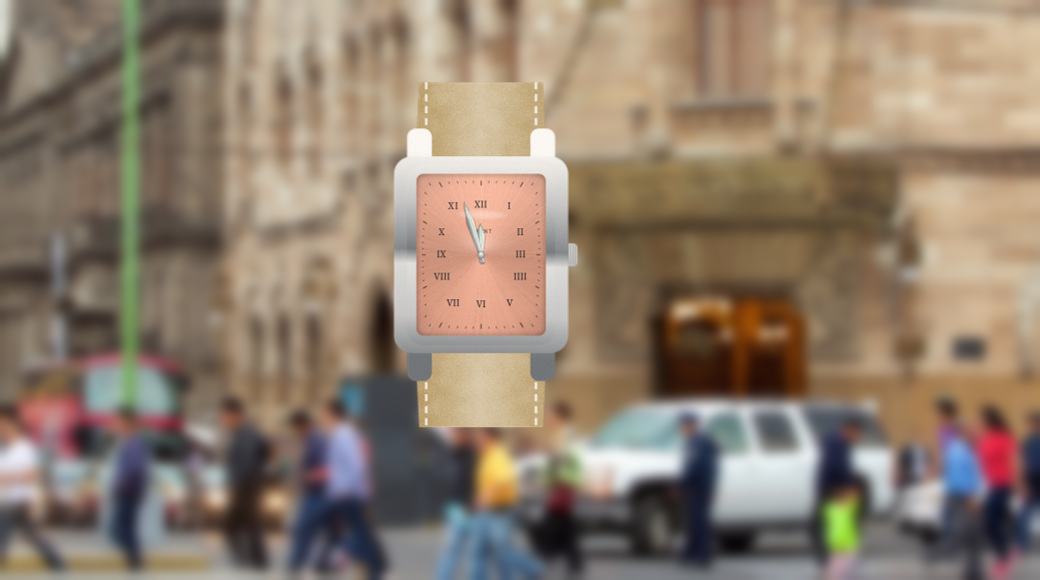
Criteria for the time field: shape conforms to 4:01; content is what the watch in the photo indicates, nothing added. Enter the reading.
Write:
11:57
